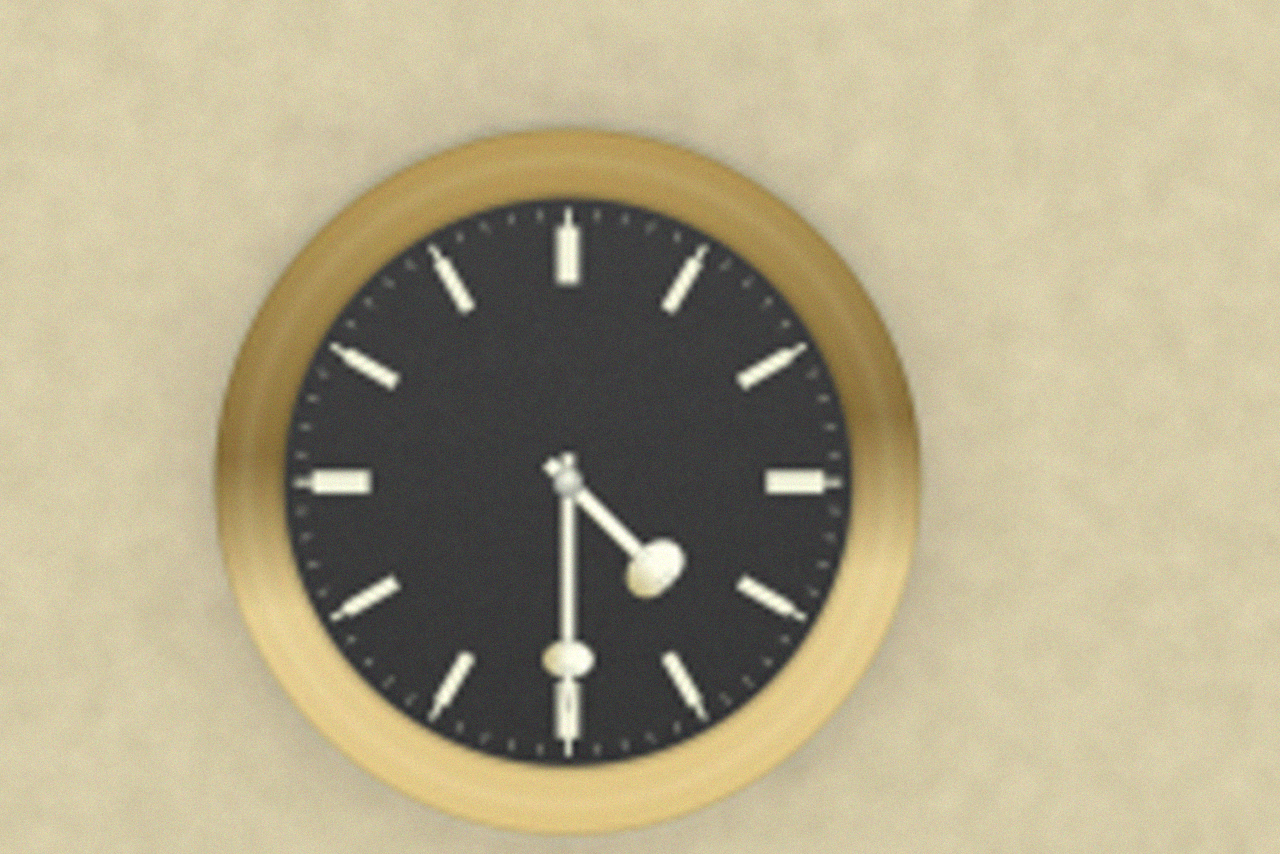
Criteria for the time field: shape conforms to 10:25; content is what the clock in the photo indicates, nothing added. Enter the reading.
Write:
4:30
